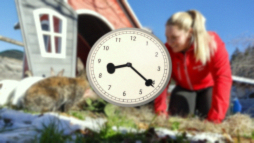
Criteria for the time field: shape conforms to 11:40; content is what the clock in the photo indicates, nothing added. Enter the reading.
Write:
8:21
